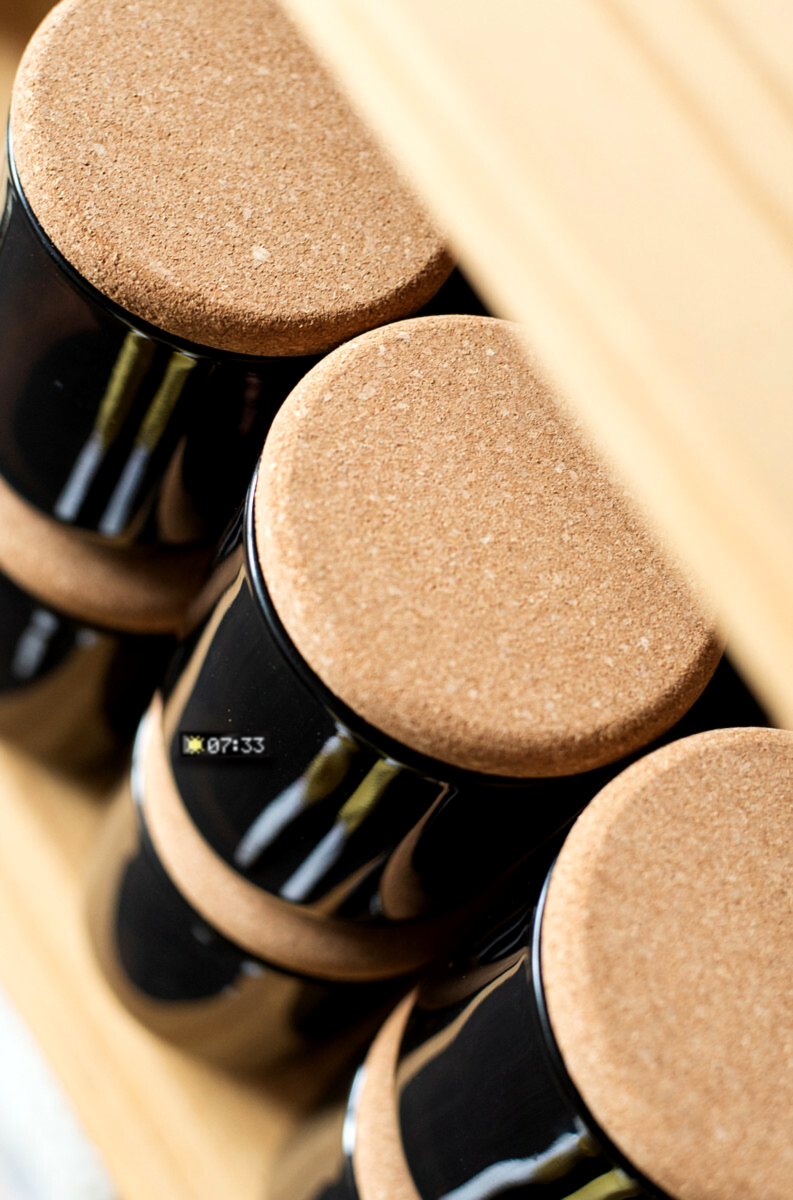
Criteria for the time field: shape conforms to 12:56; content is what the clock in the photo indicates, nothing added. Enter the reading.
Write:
7:33
